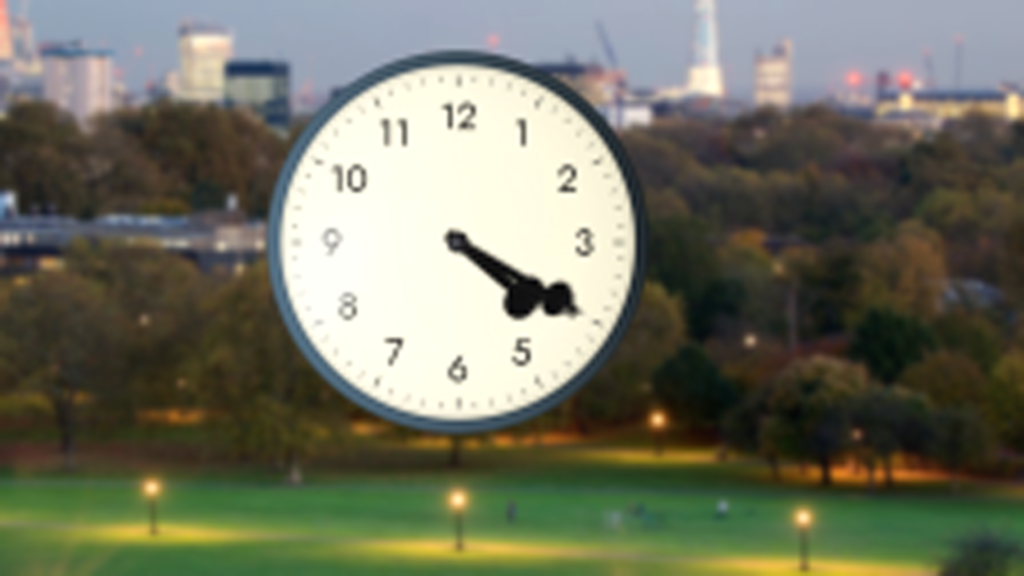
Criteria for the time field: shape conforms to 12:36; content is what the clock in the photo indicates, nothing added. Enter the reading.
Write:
4:20
